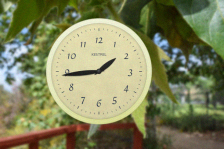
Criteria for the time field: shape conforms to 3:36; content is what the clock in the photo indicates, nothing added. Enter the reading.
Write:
1:44
